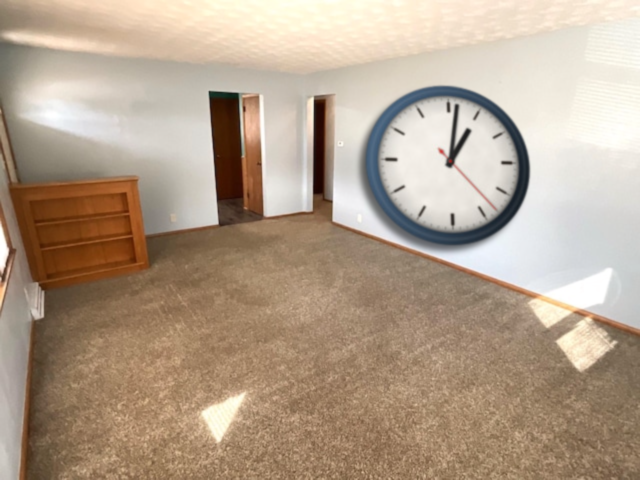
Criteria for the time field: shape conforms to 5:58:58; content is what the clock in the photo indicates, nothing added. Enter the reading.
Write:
1:01:23
